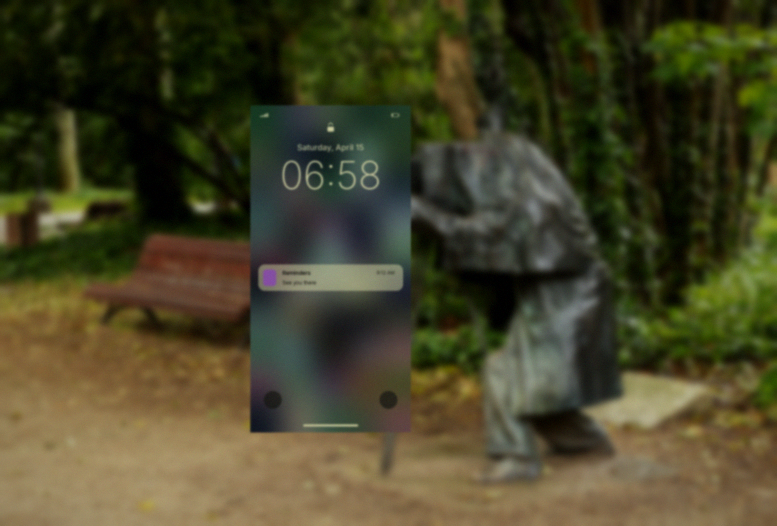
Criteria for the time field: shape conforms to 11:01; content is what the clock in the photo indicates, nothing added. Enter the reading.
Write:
6:58
